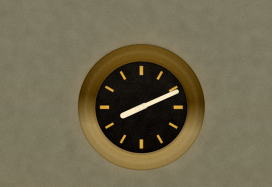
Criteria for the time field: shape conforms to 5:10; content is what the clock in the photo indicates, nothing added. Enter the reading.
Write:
8:11
